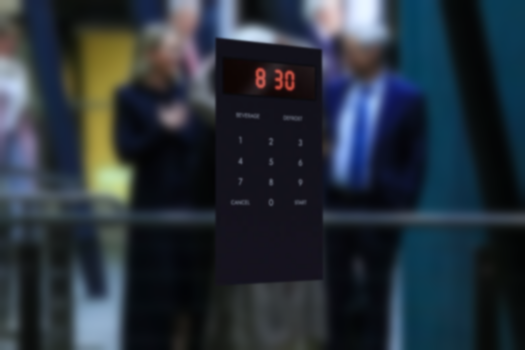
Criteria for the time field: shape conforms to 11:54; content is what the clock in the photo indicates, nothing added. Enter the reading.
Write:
8:30
